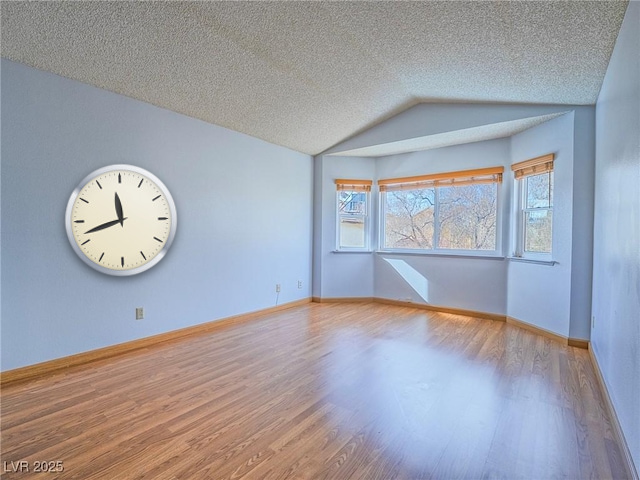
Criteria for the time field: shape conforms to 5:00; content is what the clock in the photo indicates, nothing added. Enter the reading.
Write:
11:42
